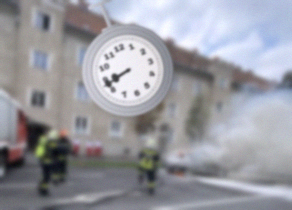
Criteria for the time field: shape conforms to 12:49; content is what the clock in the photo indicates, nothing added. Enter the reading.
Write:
8:43
